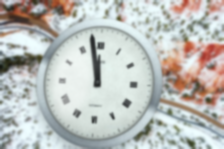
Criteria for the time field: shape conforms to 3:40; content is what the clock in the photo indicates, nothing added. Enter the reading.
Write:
11:58
